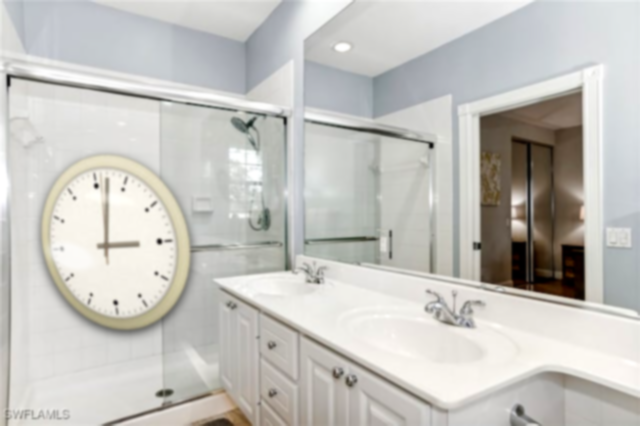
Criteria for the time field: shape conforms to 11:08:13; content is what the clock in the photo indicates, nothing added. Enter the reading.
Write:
3:02:01
